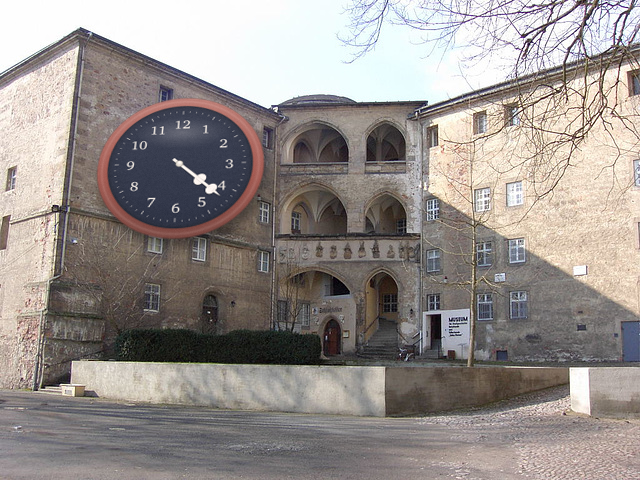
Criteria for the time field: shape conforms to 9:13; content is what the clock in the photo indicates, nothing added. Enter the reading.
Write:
4:22
